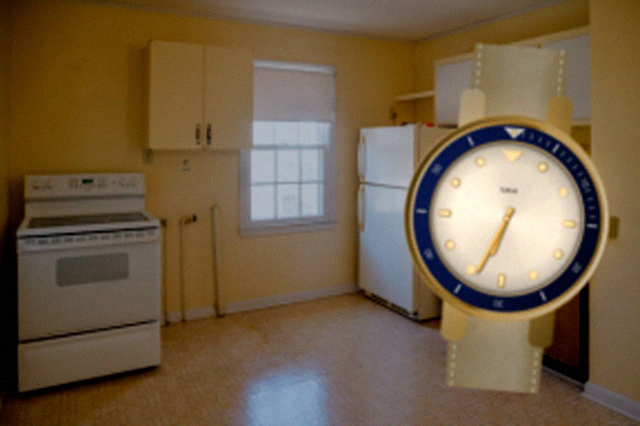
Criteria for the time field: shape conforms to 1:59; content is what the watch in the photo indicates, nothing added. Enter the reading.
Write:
6:34
